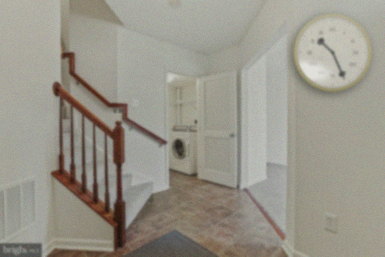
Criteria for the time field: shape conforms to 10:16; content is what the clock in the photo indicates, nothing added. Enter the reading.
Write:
10:26
